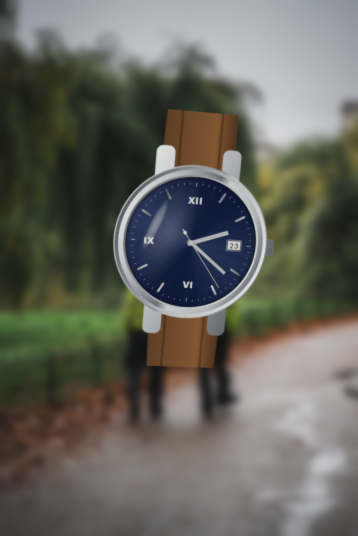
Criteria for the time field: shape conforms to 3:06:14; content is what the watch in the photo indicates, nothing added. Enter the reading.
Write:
2:21:24
